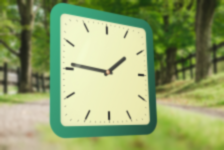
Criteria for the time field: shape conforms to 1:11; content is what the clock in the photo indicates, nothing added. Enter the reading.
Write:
1:46
